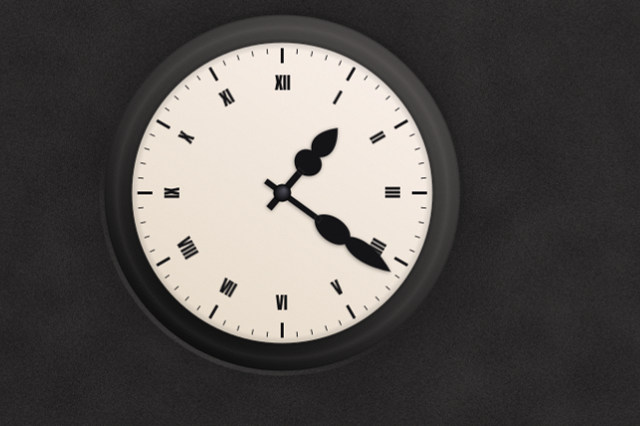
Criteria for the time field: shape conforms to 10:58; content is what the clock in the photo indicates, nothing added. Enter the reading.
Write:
1:21
